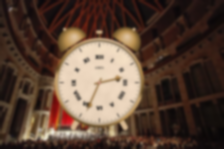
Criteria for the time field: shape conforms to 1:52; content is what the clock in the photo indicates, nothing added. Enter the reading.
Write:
2:34
